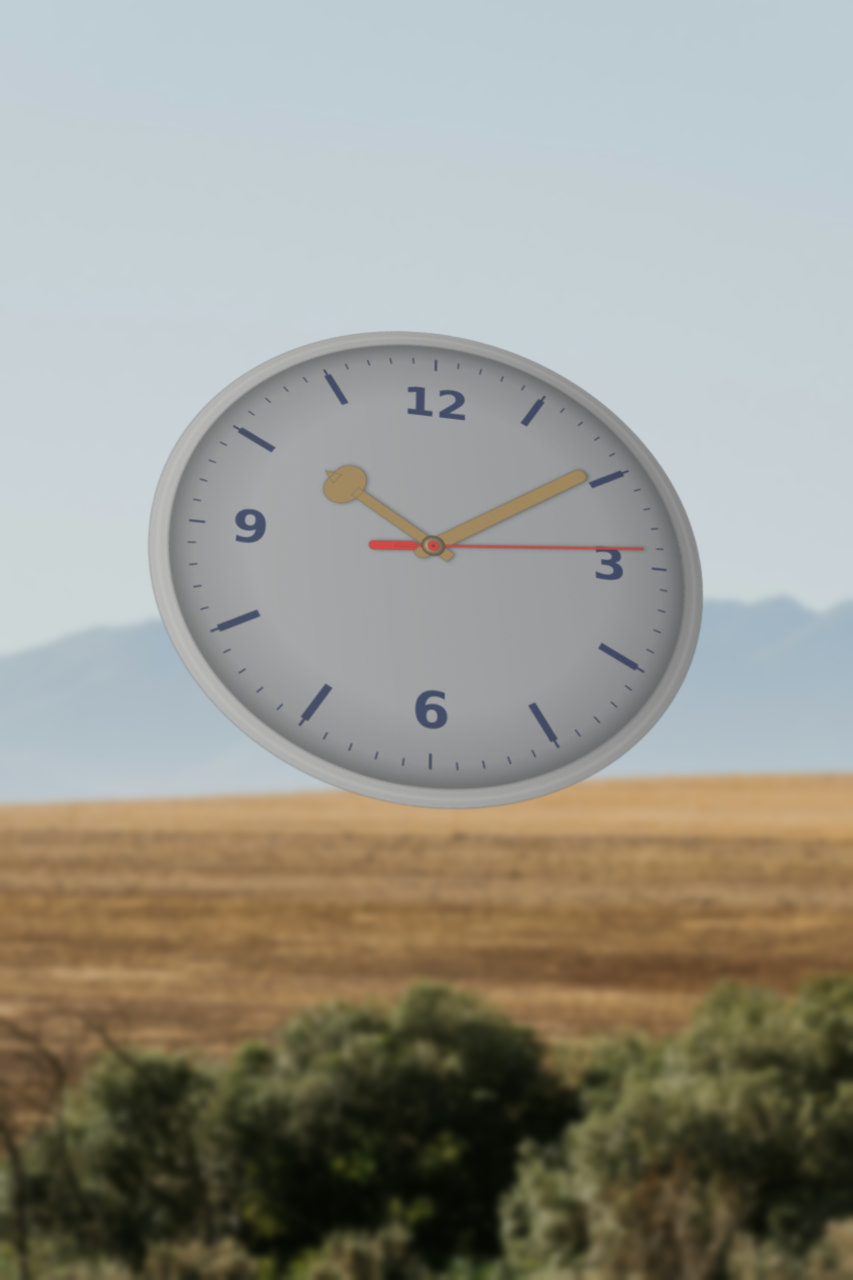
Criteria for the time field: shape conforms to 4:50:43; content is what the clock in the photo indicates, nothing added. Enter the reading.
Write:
10:09:14
